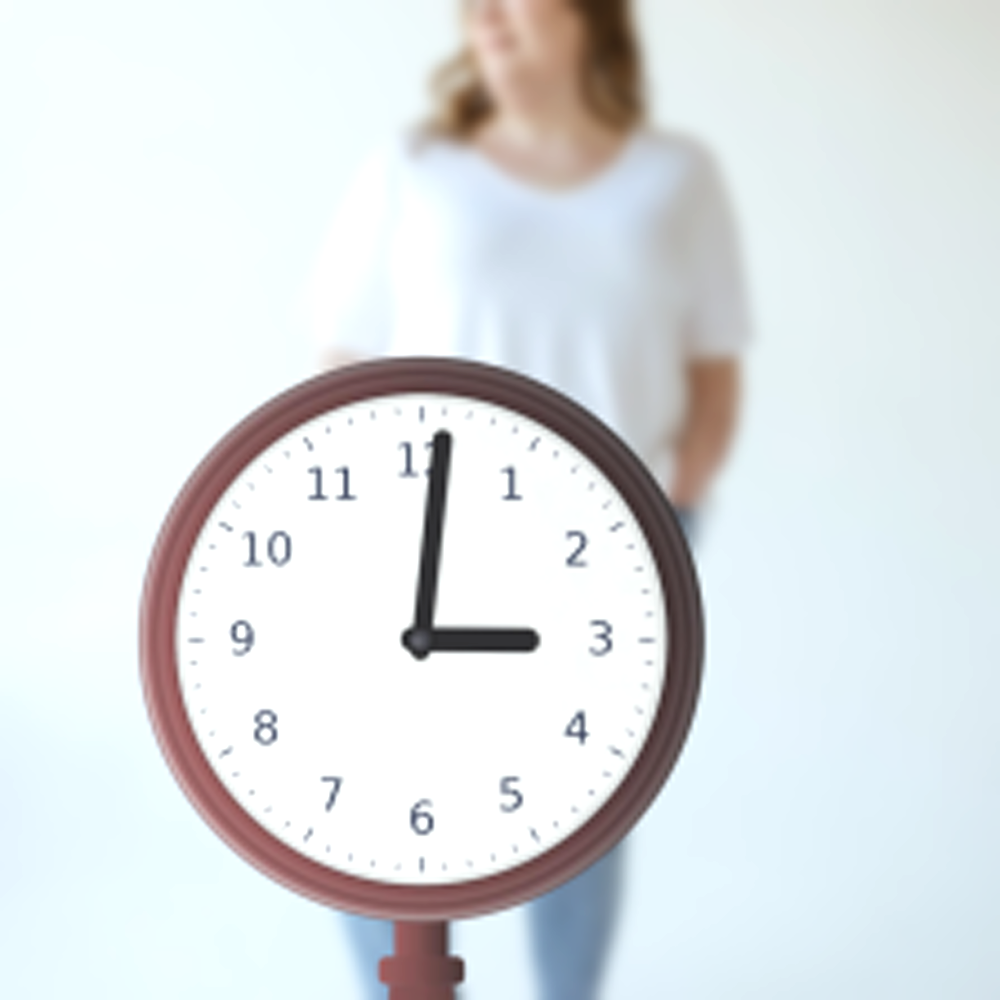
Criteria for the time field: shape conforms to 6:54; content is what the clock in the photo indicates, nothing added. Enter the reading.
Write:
3:01
